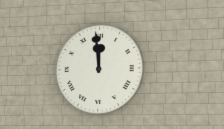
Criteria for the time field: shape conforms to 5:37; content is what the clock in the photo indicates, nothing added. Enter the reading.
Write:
11:59
